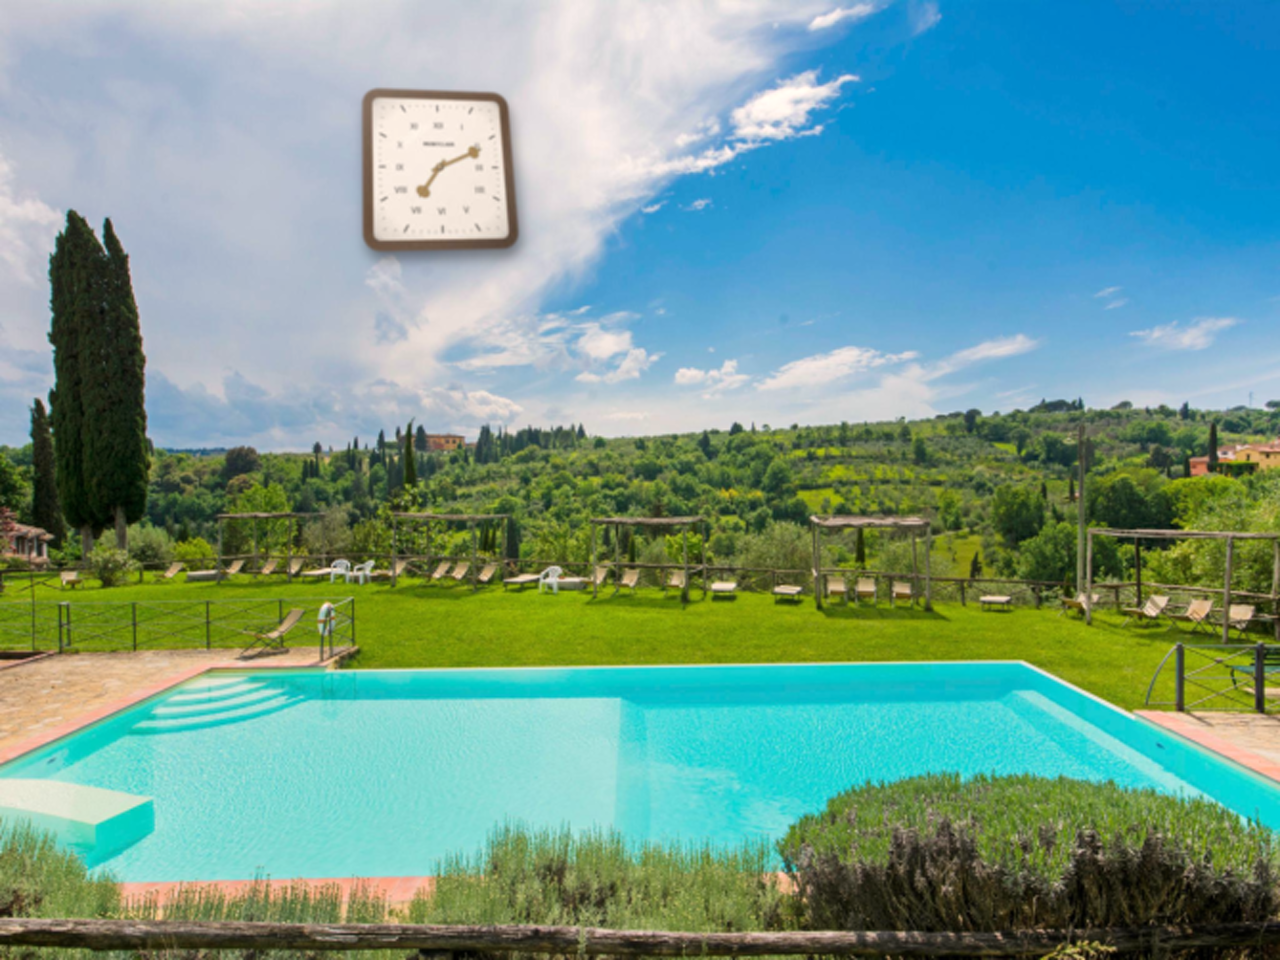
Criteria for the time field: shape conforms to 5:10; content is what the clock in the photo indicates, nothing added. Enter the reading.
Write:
7:11
